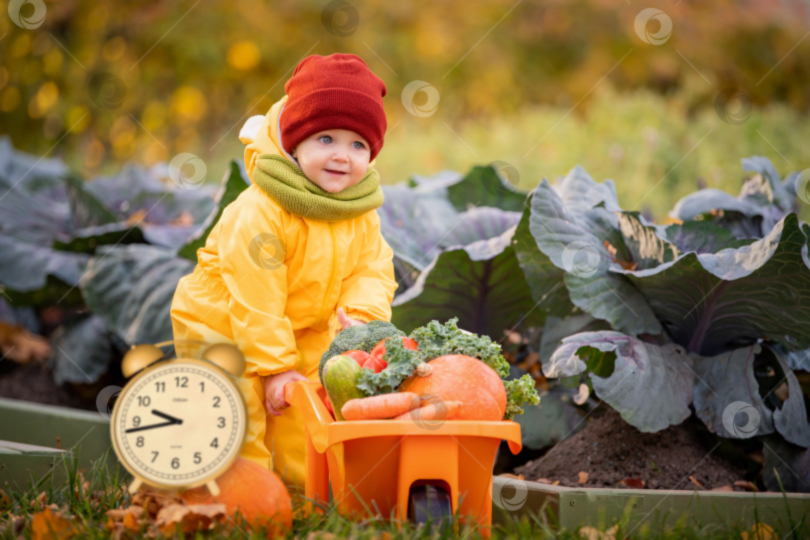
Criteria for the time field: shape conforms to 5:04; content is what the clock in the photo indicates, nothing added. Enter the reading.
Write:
9:43
